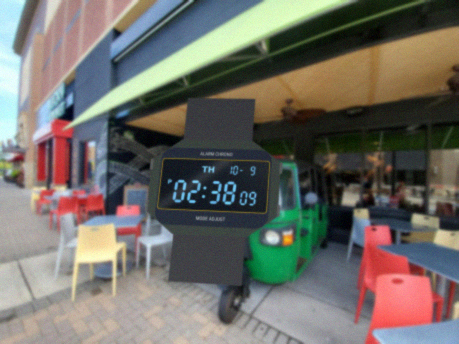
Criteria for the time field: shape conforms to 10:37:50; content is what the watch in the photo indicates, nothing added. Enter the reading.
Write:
2:38:09
